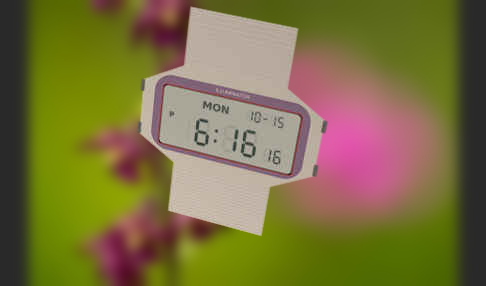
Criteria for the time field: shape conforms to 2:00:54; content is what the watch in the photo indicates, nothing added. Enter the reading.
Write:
6:16:16
